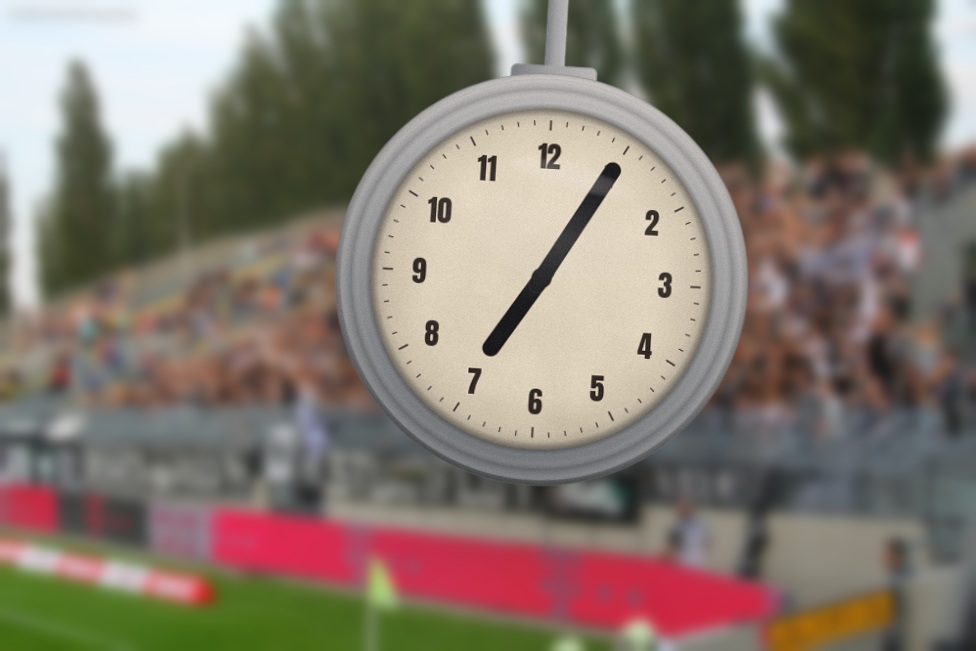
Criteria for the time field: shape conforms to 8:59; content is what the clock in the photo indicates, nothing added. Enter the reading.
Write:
7:05
